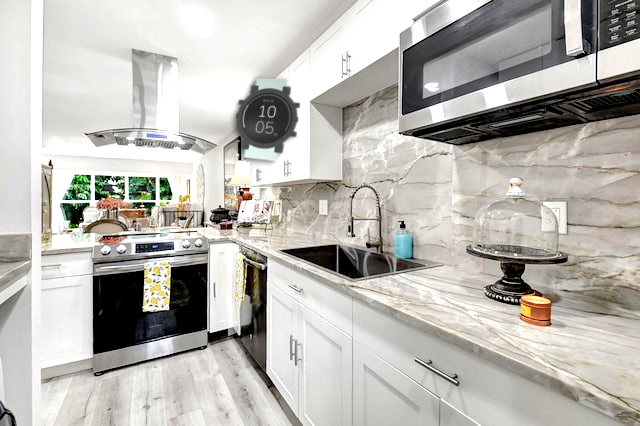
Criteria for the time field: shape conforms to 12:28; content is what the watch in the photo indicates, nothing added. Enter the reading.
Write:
10:05
